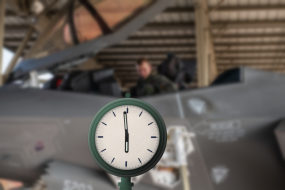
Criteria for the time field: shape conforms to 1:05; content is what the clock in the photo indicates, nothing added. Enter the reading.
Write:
5:59
